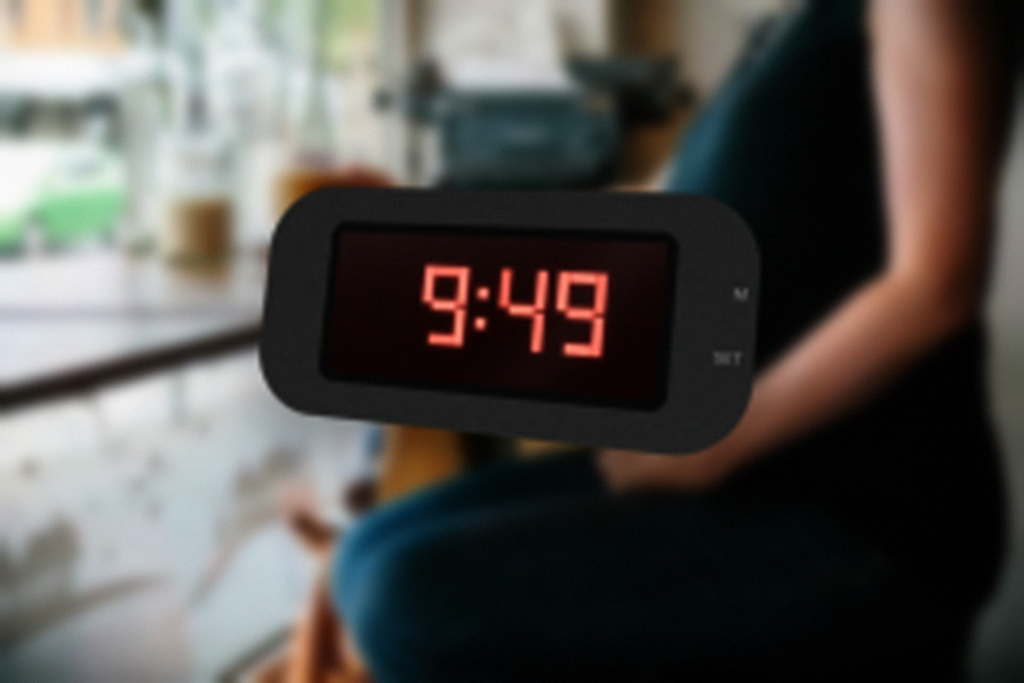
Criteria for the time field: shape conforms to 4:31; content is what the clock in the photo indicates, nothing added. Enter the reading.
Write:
9:49
